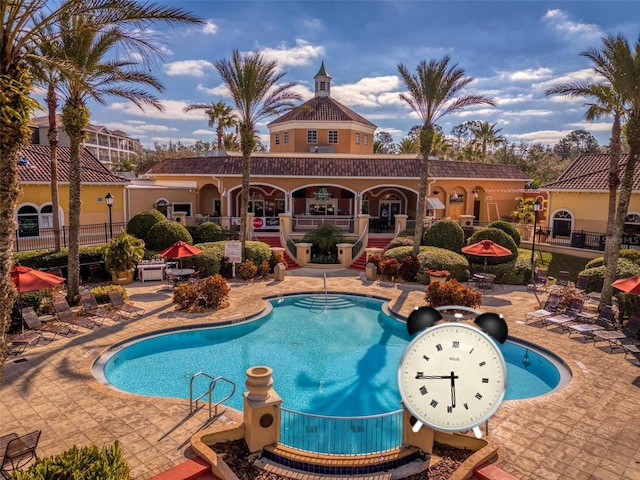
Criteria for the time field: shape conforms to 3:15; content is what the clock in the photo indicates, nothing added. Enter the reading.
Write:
5:44
